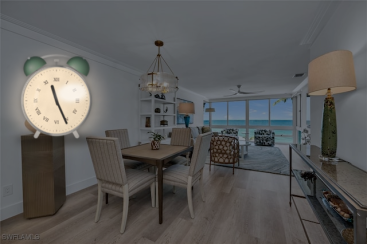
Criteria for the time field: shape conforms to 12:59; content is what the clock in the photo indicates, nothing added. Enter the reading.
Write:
11:26
